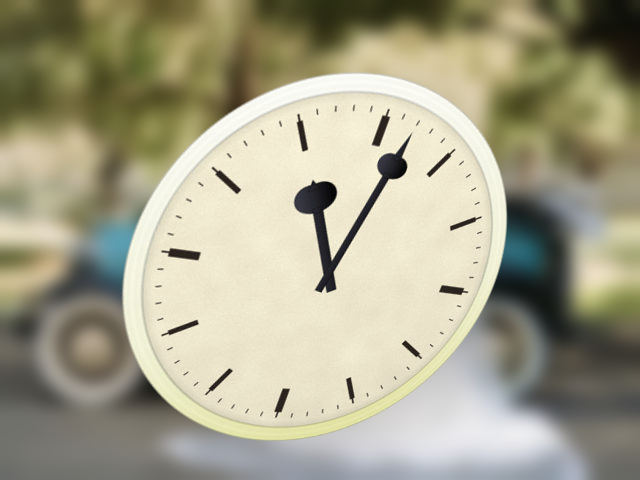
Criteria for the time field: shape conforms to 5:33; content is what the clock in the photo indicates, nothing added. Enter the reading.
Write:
11:02
